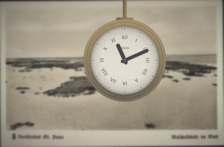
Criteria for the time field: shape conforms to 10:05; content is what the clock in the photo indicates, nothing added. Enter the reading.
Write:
11:11
